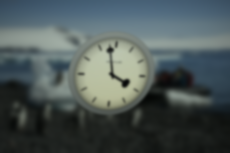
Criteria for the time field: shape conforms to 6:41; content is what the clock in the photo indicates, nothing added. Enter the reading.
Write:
3:58
